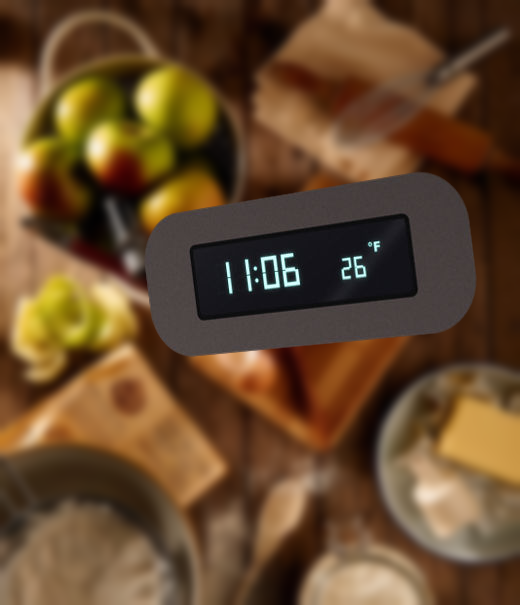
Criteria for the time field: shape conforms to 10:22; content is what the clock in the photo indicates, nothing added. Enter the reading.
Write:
11:06
